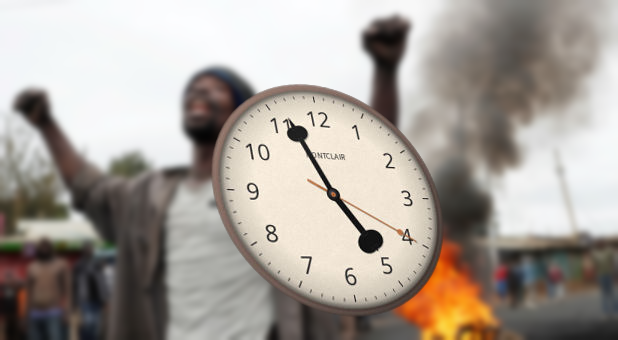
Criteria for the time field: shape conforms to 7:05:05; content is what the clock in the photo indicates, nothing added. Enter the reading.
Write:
4:56:20
